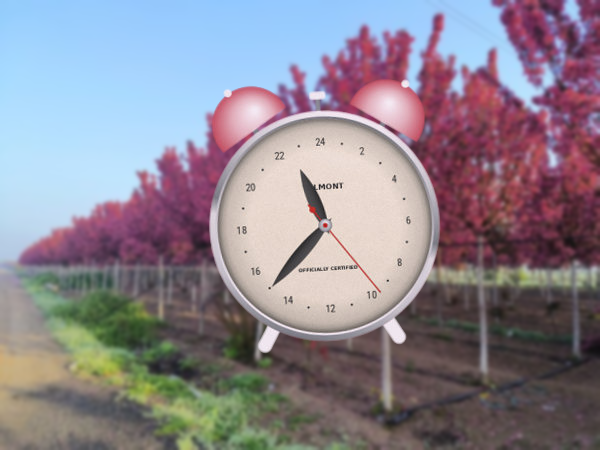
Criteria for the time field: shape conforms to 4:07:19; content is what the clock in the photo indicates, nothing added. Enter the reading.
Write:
22:37:24
